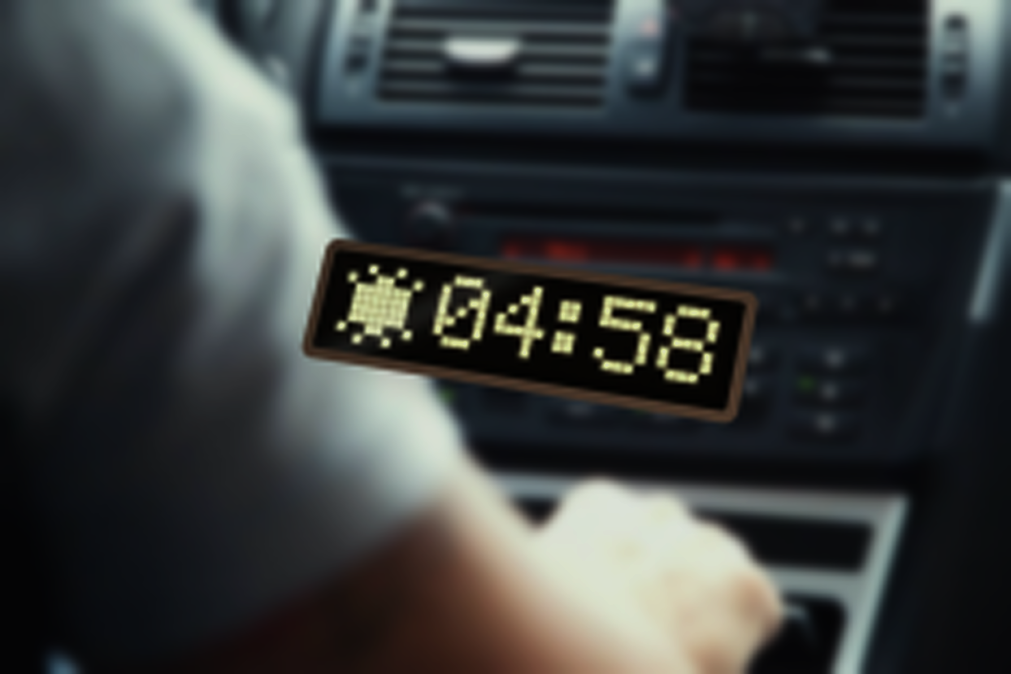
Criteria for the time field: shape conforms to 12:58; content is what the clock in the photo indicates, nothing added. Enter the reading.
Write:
4:58
